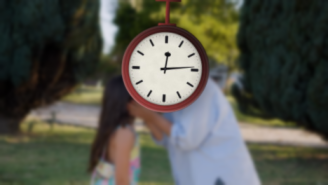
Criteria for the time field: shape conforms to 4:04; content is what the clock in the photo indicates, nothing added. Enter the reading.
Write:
12:14
